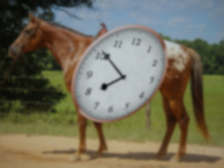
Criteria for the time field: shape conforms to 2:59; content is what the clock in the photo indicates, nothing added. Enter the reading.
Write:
7:51
